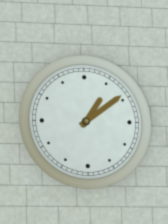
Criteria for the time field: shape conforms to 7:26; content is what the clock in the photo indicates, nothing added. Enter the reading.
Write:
1:09
